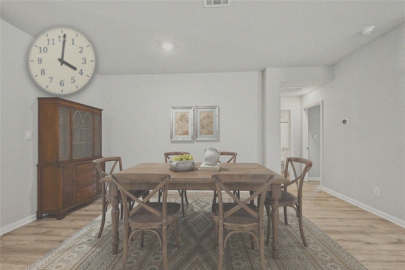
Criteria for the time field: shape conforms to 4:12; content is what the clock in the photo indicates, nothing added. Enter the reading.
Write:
4:01
